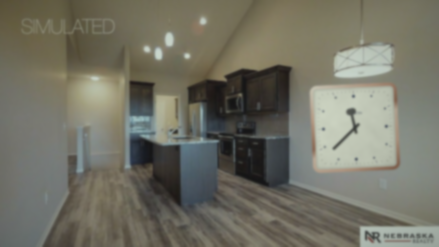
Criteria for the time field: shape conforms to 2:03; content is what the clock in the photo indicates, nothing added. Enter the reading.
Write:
11:38
